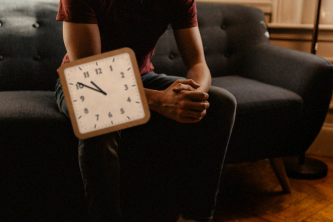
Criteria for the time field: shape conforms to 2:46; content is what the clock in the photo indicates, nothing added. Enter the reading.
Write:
10:51
